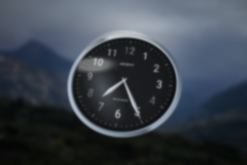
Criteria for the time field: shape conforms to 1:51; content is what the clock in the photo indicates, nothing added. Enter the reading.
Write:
7:25
